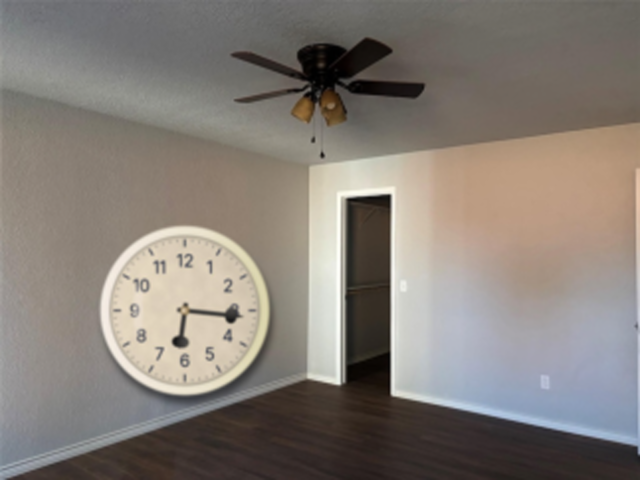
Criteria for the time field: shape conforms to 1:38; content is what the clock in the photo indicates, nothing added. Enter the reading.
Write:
6:16
